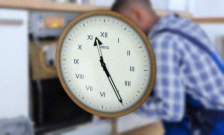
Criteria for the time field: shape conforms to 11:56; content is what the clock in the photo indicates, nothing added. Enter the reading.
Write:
11:25
